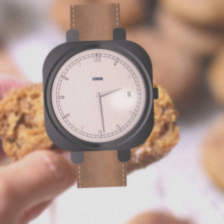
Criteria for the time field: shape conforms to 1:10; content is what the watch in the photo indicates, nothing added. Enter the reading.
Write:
2:29
